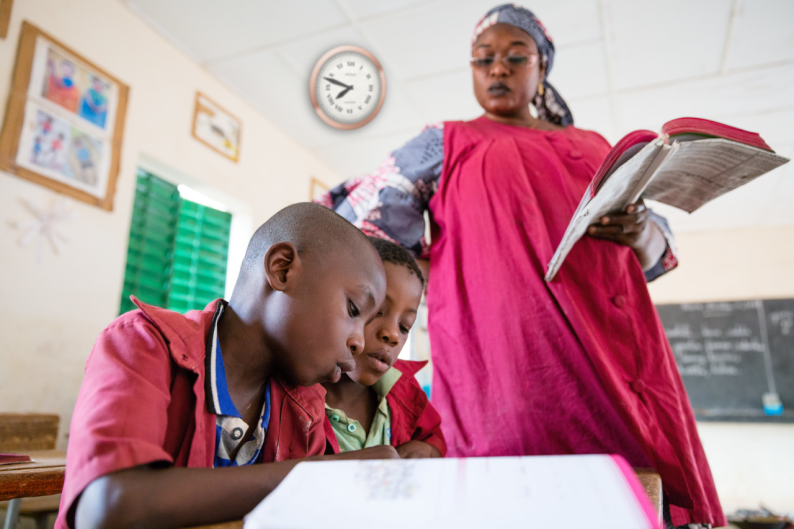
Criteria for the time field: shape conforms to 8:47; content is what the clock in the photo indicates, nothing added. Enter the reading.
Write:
7:48
